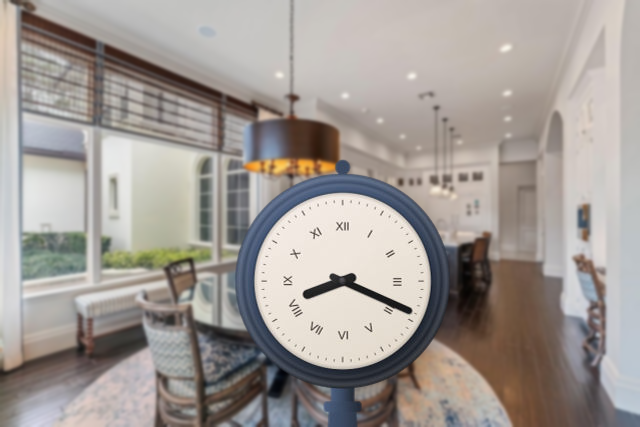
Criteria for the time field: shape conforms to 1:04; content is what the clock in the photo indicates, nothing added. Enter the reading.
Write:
8:19
